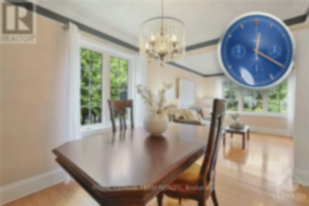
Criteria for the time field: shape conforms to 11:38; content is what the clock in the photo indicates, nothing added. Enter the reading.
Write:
12:20
